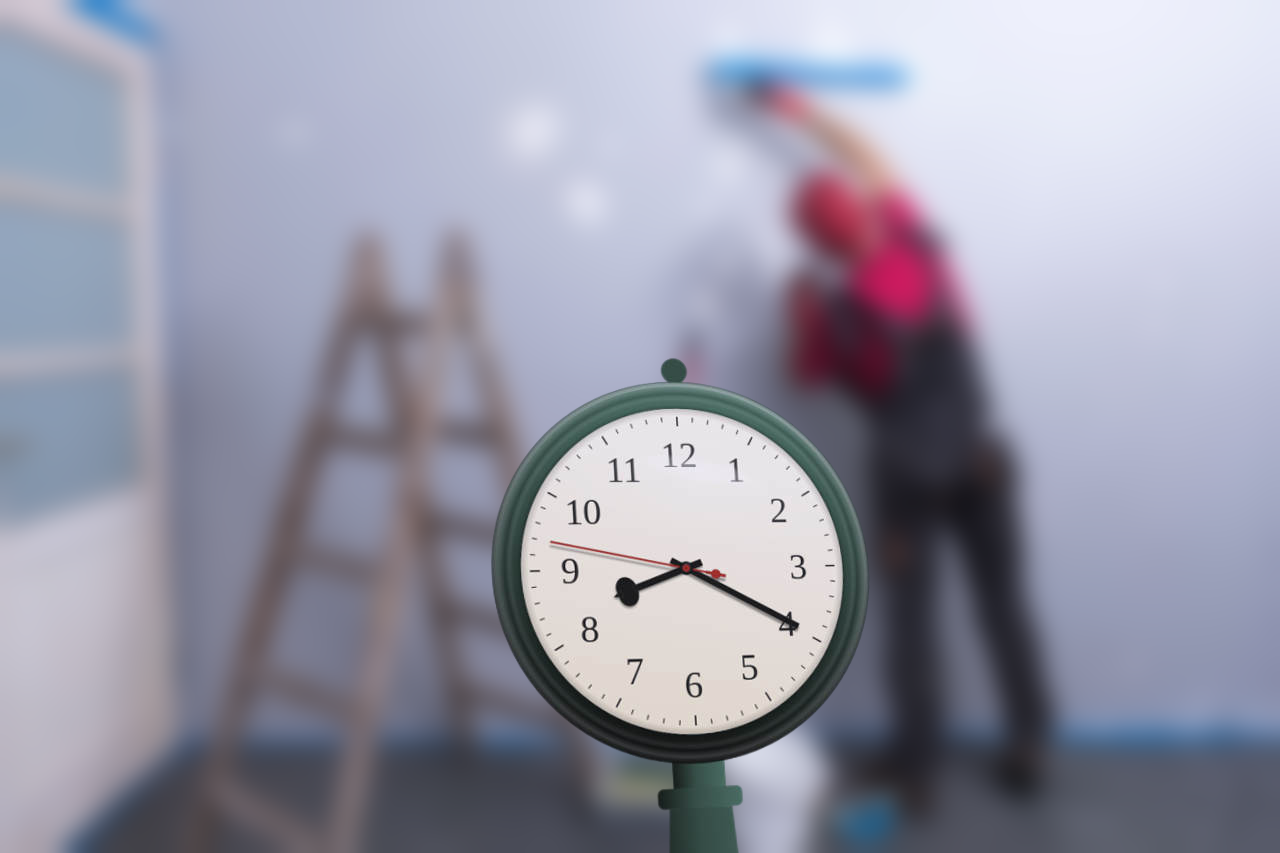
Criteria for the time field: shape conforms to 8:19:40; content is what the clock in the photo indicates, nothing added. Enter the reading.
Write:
8:19:47
